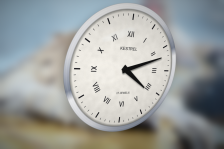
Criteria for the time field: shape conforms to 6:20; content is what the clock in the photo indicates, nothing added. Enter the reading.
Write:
4:12
